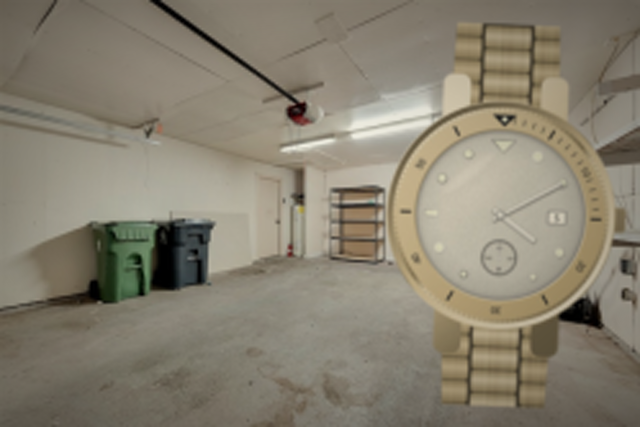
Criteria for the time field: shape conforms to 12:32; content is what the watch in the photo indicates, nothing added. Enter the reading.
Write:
4:10
